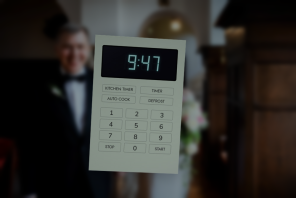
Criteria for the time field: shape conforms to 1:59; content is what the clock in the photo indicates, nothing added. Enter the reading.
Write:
9:47
